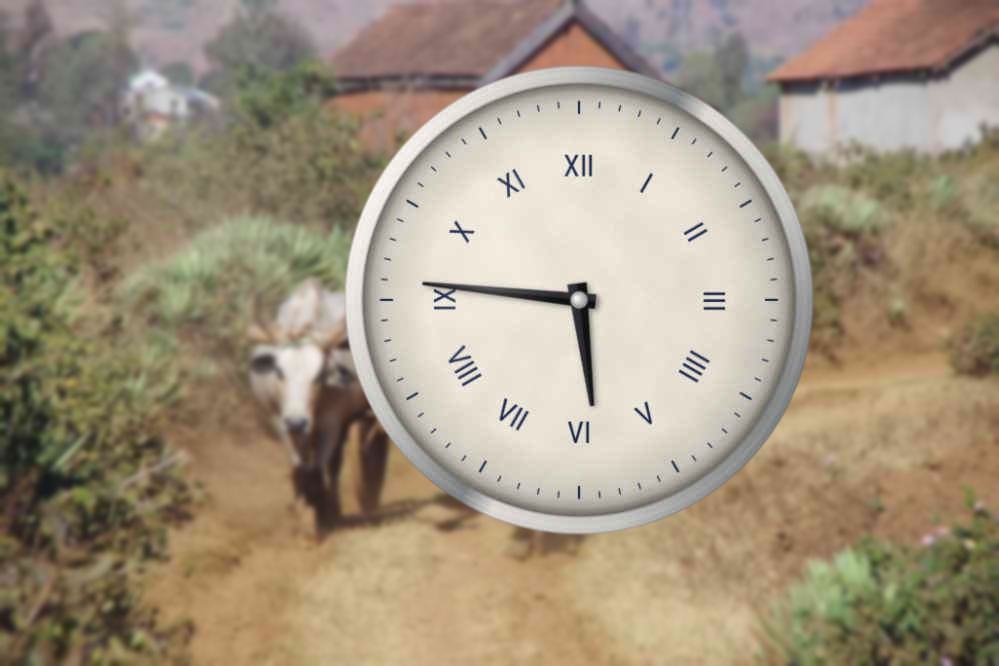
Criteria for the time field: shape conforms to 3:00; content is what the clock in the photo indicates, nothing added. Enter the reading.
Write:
5:46
